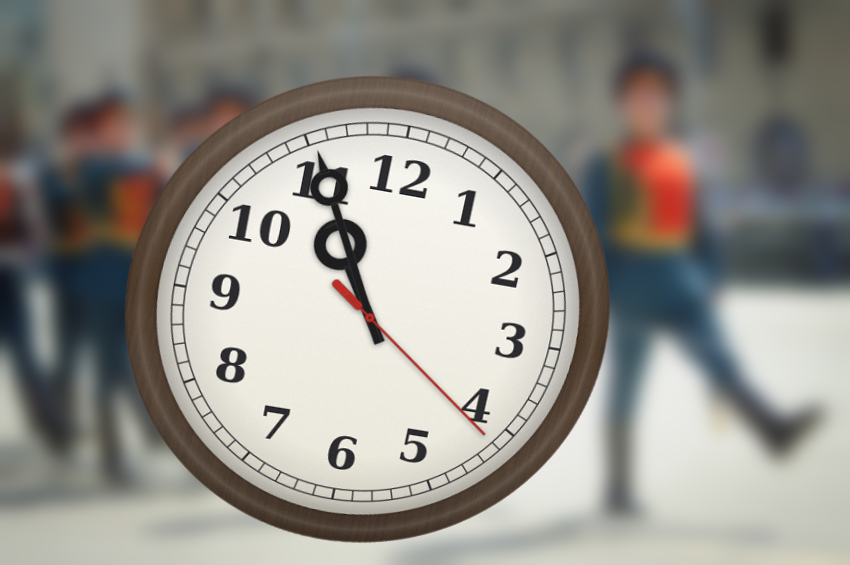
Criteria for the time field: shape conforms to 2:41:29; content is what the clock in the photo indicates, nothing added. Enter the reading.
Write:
10:55:21
